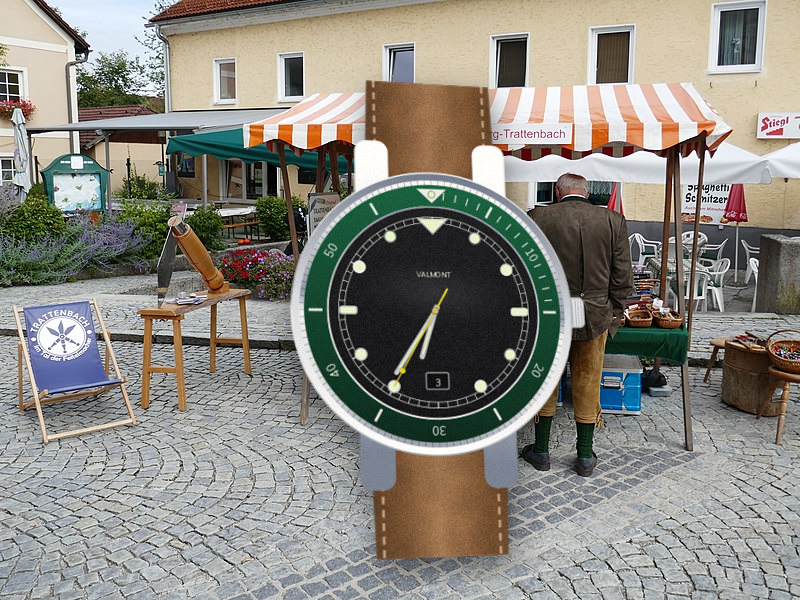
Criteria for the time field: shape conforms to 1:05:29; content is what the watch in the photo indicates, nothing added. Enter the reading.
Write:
6:35:35
